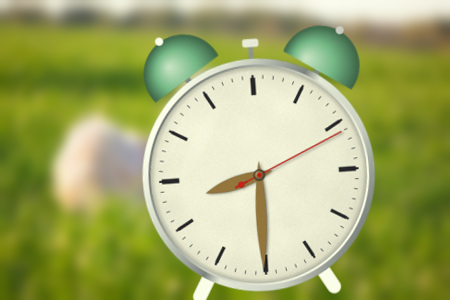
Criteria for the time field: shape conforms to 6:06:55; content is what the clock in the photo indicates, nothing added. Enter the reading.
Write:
8:30:11
